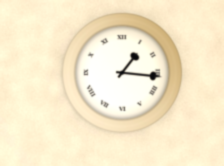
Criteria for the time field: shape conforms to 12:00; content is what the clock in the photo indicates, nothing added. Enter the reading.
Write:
1:16
